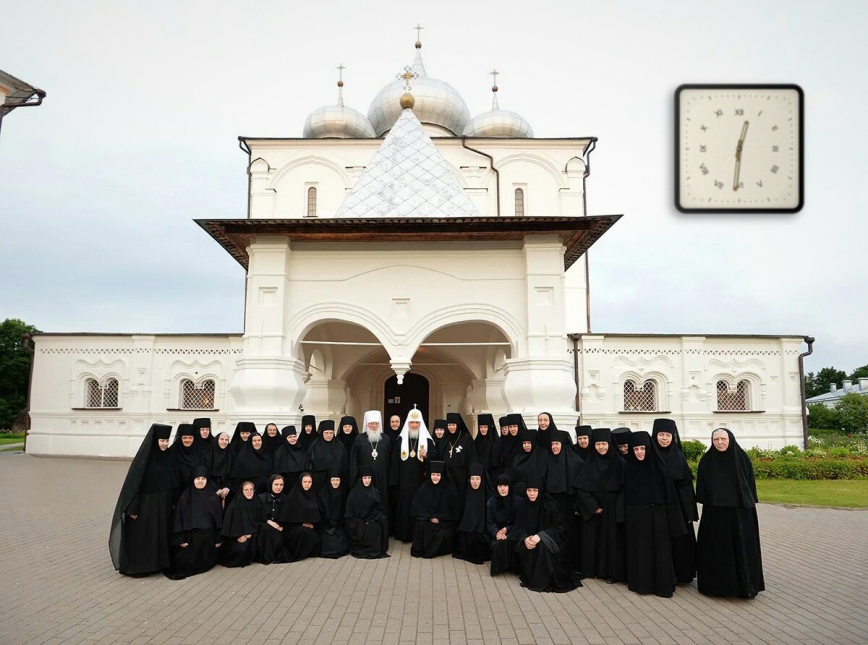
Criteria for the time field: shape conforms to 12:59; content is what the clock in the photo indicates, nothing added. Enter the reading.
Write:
12:31
